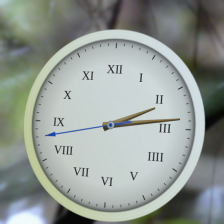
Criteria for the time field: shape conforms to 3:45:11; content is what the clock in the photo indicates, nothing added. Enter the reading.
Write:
2:13:43
